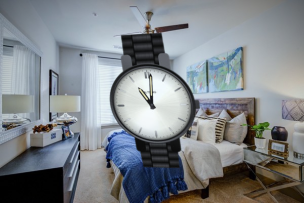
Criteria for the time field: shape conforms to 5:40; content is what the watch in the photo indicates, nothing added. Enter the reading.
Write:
11:01
